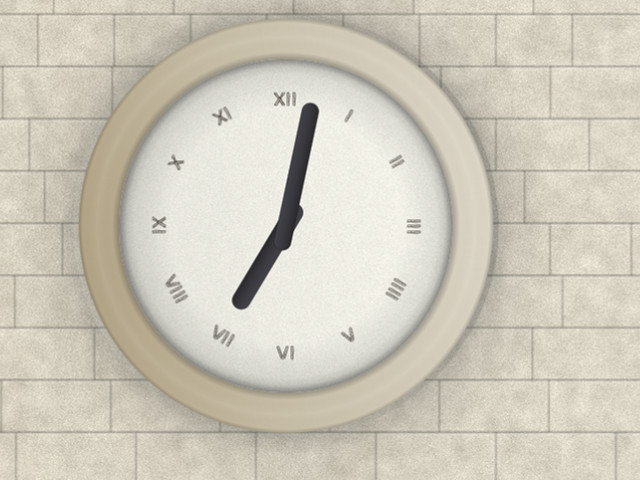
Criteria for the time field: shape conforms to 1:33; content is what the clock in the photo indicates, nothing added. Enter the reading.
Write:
7:02
